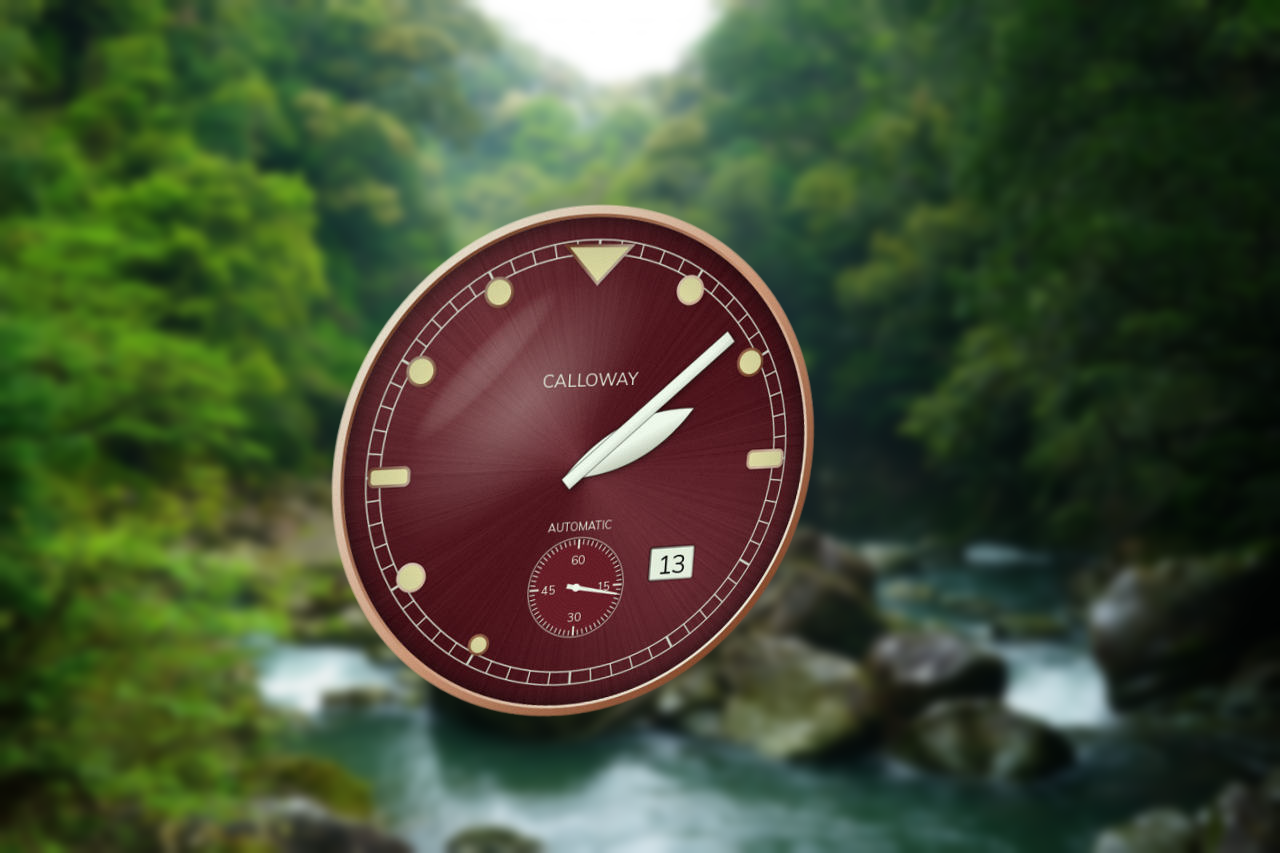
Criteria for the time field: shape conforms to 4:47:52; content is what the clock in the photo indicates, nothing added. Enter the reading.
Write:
2:08:17
